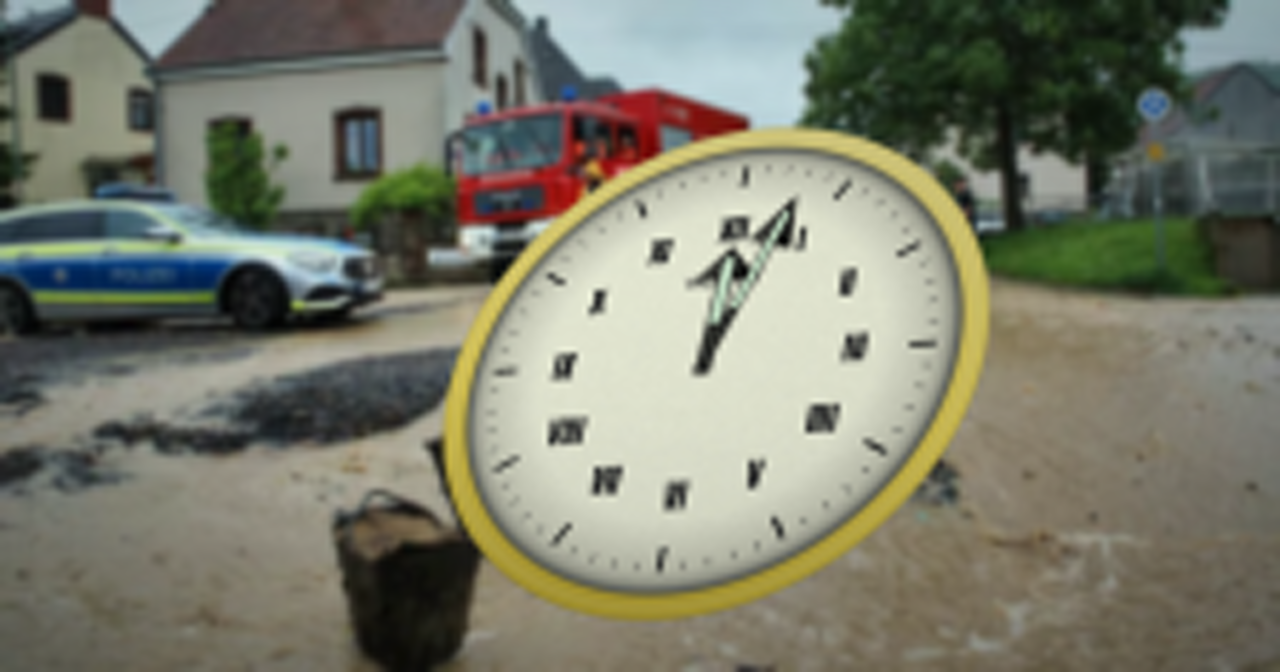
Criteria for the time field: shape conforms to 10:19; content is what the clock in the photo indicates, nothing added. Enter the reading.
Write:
12:03
